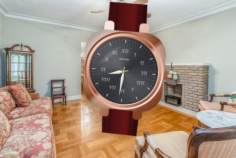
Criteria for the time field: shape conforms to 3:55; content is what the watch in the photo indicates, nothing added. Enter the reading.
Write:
8:31
